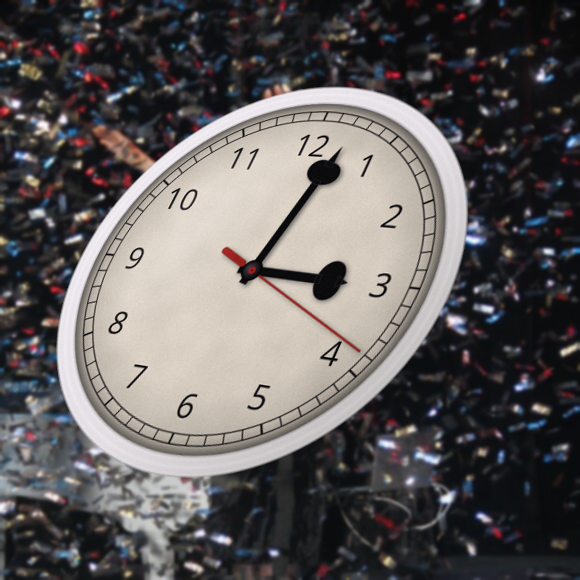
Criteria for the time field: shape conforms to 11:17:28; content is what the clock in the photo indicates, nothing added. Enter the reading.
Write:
3:02:19
